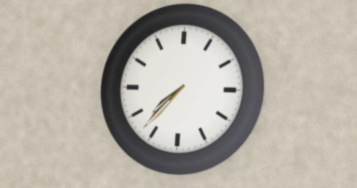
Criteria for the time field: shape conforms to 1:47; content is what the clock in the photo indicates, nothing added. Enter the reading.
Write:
7:37
